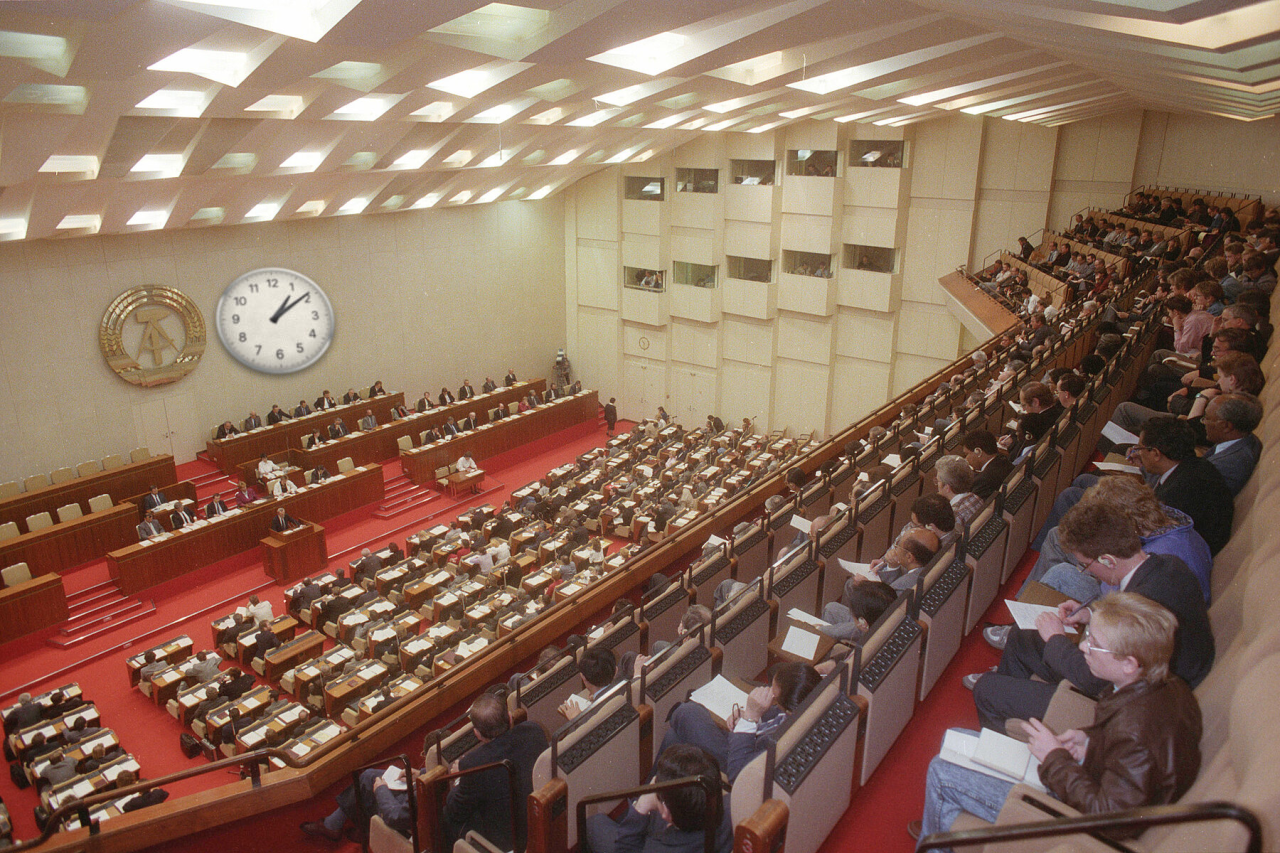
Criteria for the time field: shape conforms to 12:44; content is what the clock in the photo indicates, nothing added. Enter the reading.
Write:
1:09
